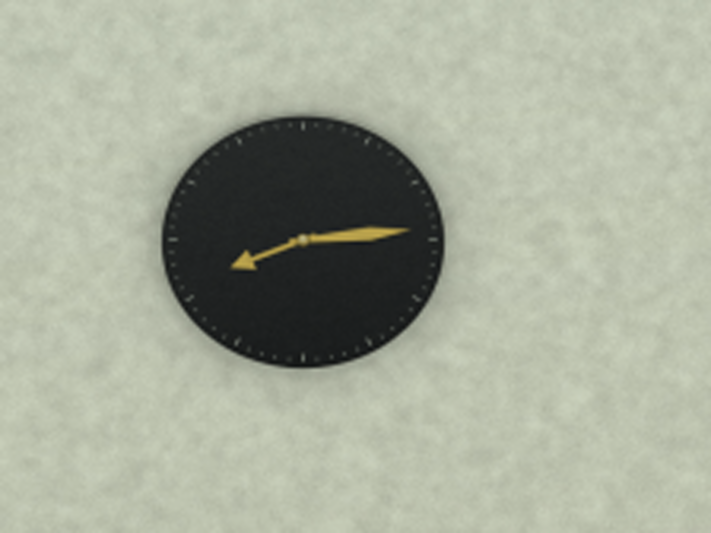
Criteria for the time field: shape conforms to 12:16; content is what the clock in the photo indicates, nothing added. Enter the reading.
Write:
8:14
